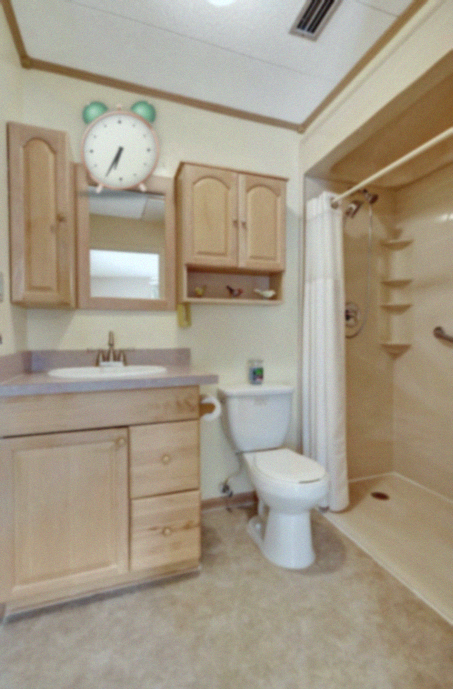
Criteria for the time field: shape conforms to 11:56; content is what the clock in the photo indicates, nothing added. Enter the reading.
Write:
6:35
